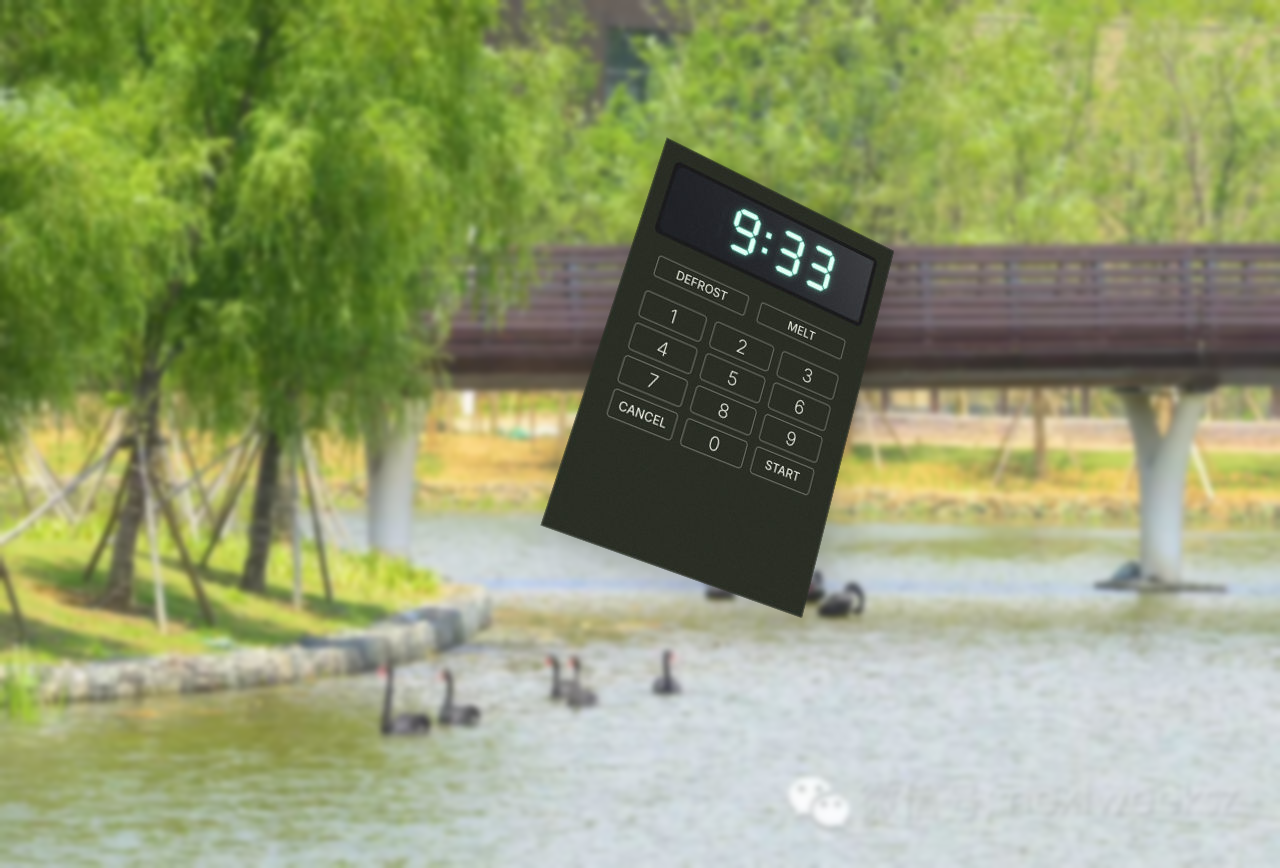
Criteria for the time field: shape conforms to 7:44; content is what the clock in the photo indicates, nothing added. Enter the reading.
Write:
9:33
